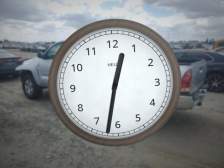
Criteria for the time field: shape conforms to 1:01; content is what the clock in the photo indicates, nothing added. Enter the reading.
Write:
12:32
